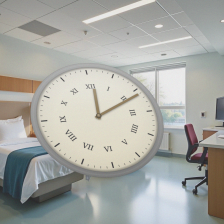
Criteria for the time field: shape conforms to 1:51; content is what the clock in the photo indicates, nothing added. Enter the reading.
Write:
12:11
